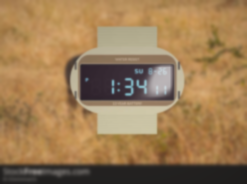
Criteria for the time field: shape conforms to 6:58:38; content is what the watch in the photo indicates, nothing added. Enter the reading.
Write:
1:34:11
